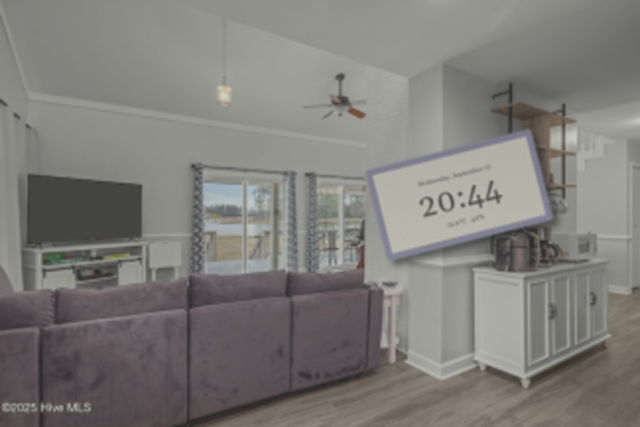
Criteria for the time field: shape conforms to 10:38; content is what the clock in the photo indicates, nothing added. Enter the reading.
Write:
20:44
